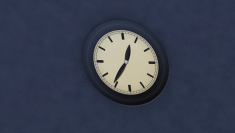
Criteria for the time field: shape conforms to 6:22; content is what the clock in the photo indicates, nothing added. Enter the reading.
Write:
12:36
